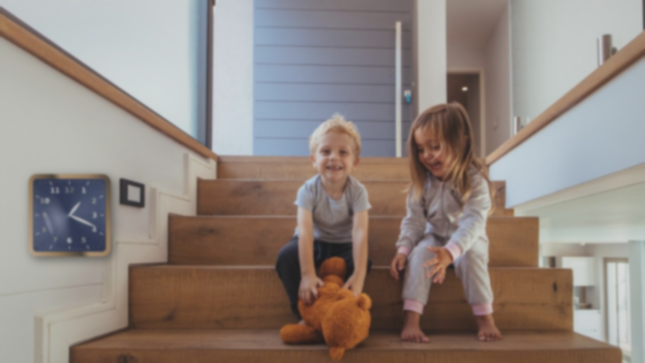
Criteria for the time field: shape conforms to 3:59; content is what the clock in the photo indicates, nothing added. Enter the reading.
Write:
1:19
